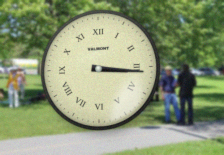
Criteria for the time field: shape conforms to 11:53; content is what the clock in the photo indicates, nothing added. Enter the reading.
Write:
3:16
